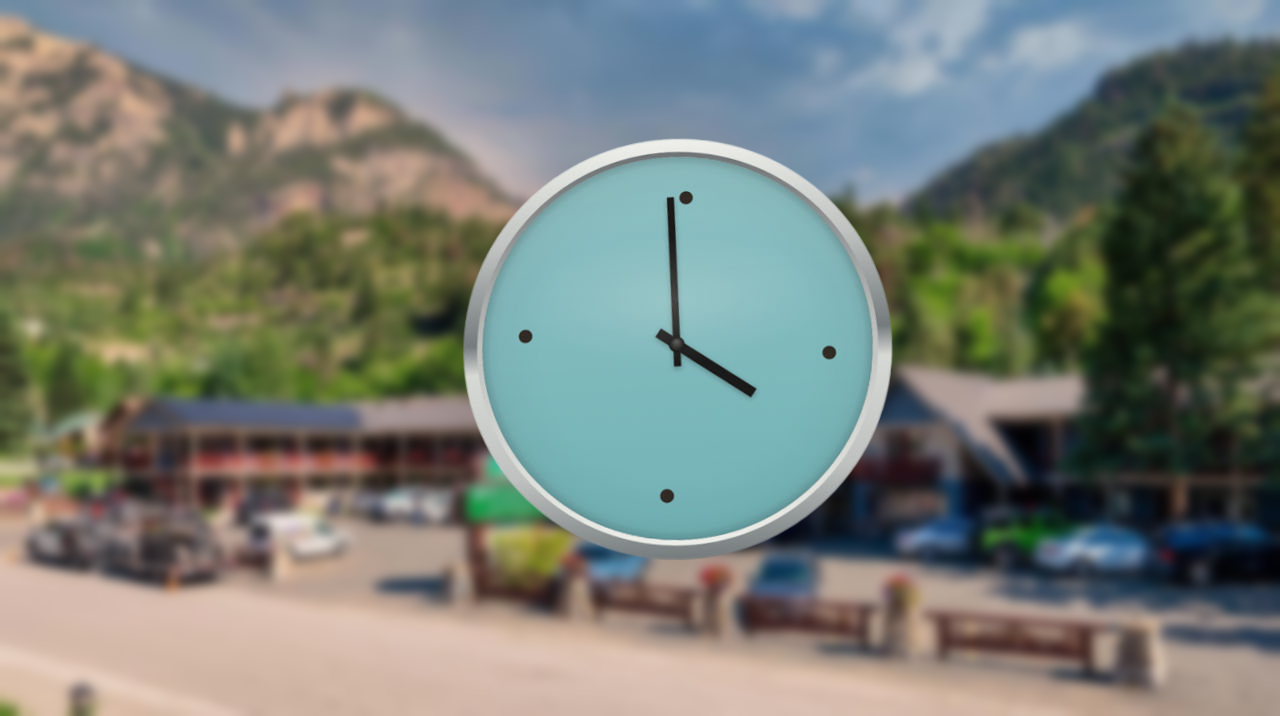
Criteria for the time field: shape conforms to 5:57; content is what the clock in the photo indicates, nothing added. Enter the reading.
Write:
3:59
